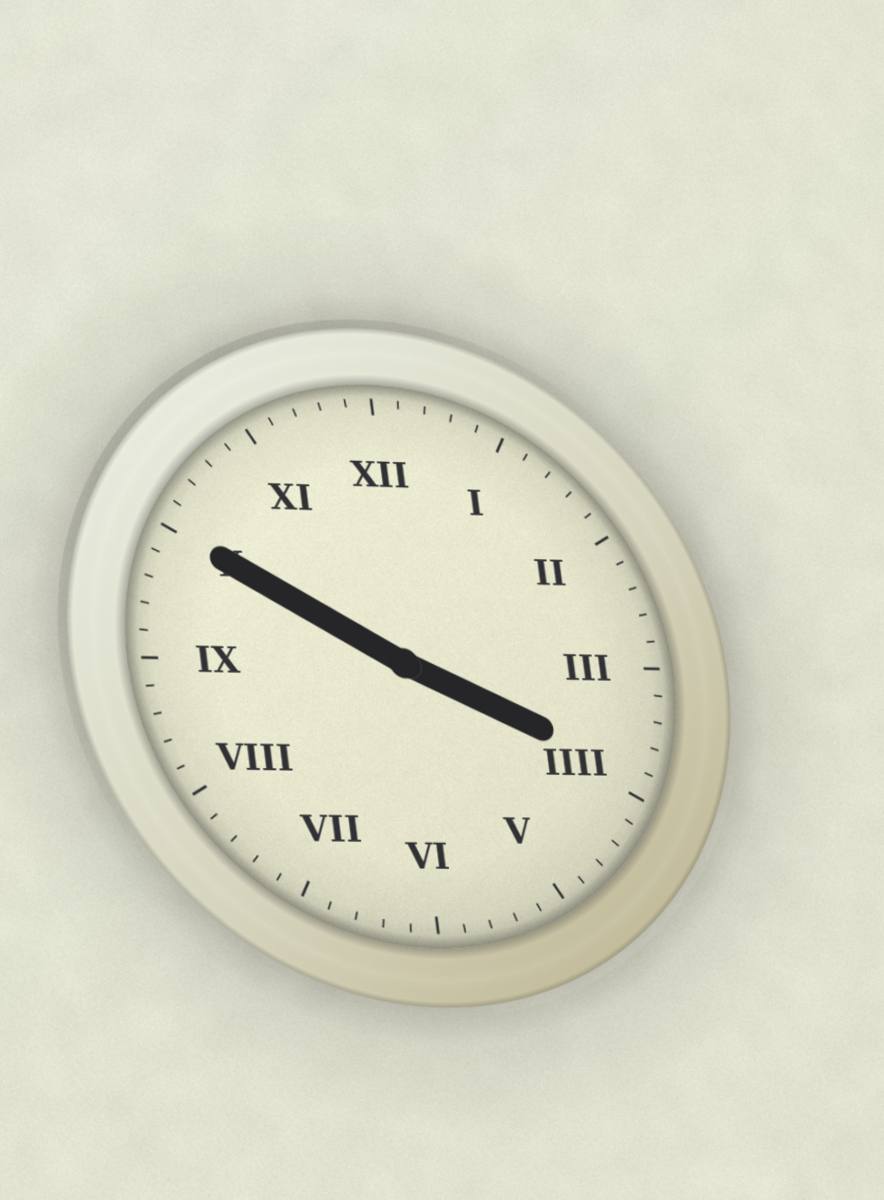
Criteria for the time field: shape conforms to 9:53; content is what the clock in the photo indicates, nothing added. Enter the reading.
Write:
3:50
